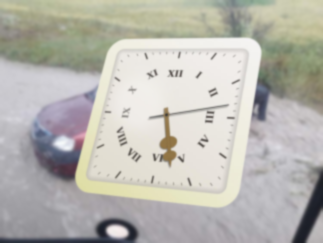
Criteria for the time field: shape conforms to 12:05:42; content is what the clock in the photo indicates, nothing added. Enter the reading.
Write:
5:27:13
